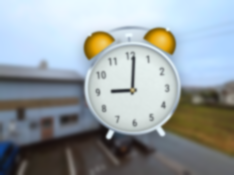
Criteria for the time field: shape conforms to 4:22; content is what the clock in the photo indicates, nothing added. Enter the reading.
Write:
9:01
